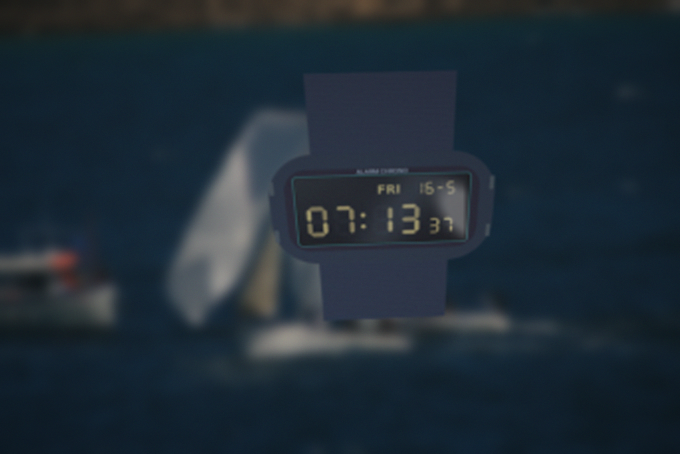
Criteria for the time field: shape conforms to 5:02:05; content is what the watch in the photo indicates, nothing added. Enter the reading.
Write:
7:13:37
